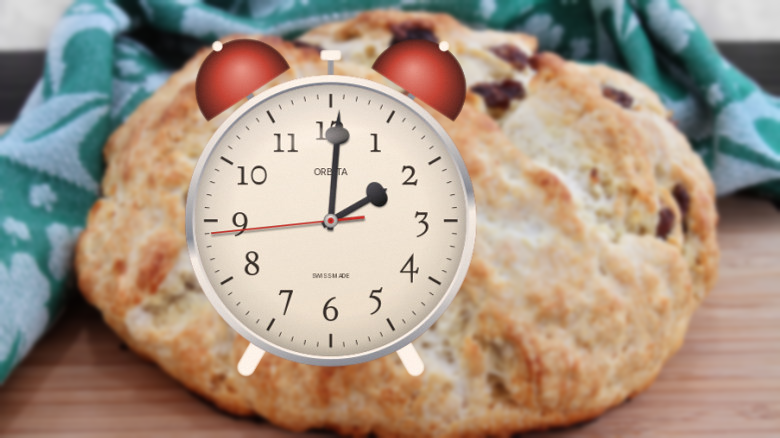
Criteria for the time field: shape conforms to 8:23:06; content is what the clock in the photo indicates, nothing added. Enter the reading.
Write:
2:00:44
